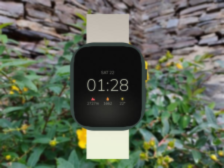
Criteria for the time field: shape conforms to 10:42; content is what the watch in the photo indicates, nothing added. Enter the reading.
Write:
1:28
